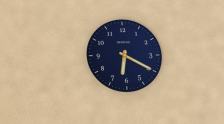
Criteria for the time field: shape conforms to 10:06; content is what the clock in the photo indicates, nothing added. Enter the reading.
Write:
6:20
